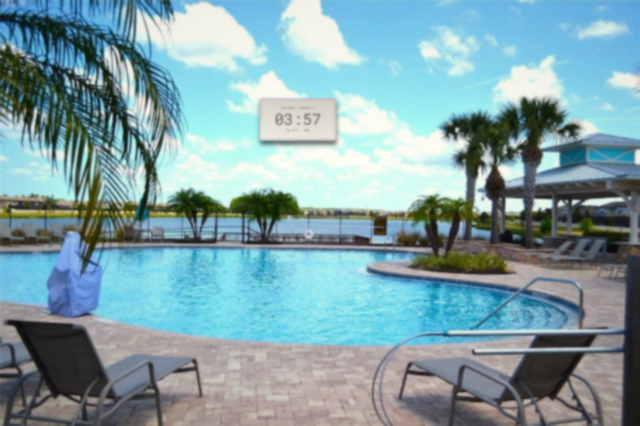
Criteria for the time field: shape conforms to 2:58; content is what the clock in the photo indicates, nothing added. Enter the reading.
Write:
3:57
